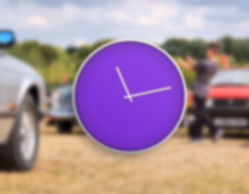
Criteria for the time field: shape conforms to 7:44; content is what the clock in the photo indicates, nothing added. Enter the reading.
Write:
11:13
